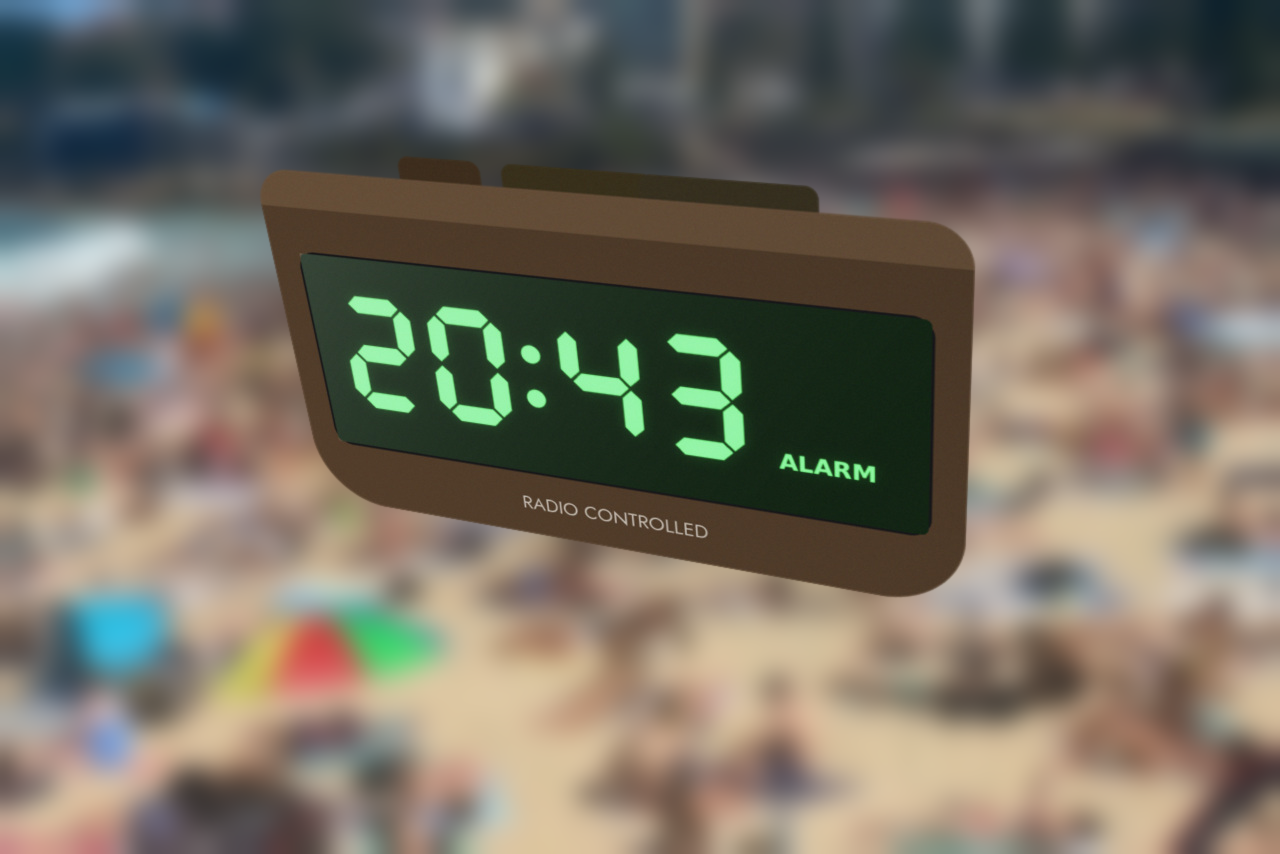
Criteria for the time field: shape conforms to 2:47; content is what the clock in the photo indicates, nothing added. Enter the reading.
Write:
20:43
